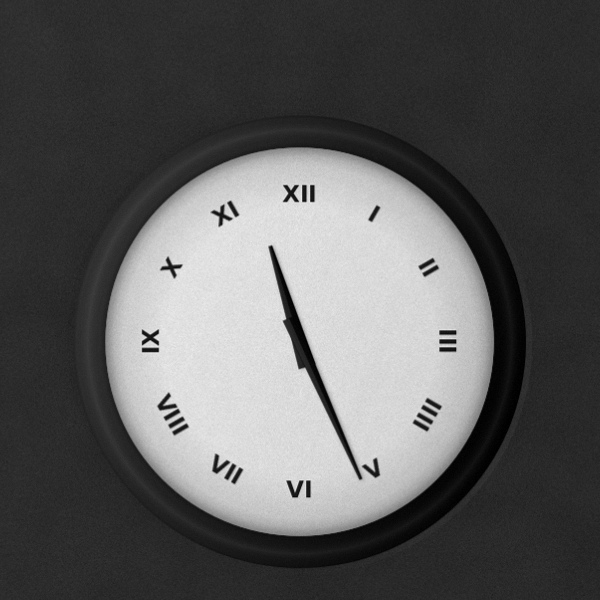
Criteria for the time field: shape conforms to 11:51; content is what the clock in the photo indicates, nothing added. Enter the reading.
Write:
11:26
